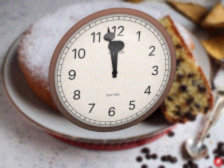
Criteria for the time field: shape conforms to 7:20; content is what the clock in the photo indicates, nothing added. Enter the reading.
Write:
11:58
